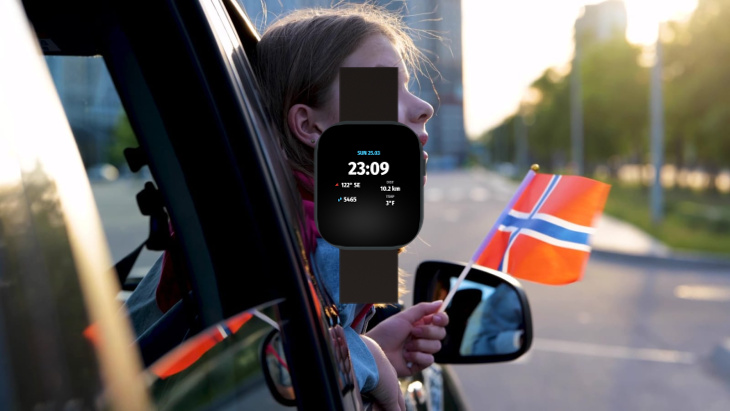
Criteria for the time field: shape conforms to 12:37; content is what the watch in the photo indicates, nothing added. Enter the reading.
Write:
23:09
